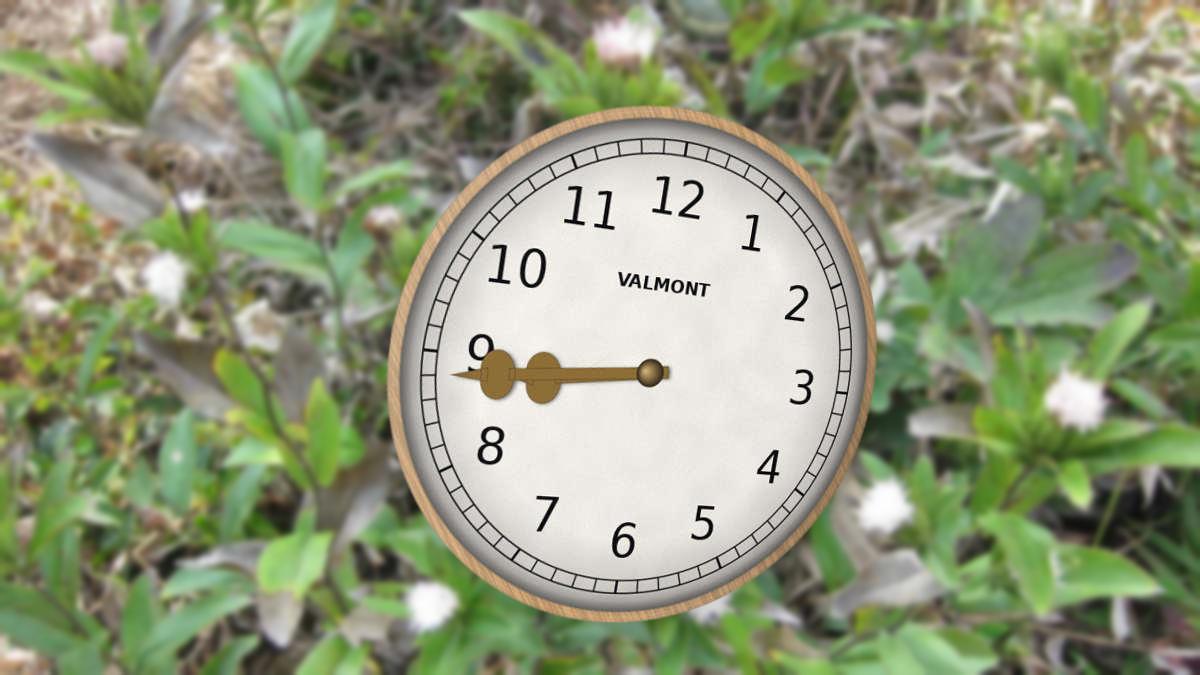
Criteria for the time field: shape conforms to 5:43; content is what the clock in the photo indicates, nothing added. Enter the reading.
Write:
8:44
